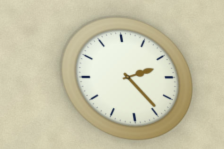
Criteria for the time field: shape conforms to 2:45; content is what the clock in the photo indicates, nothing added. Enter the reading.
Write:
2:24
